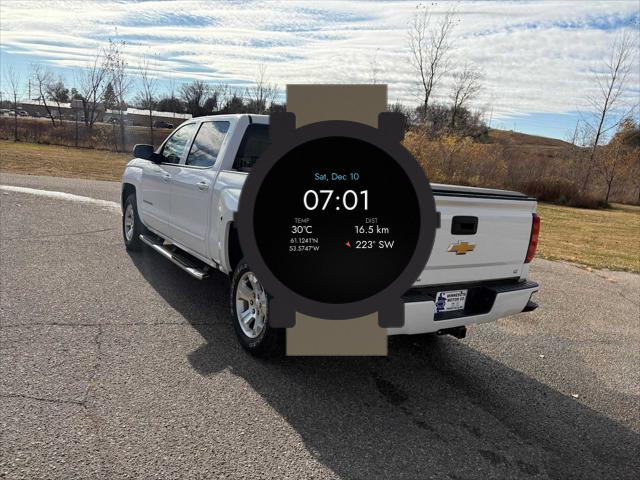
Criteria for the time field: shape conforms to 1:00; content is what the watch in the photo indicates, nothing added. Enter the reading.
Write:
7:01
